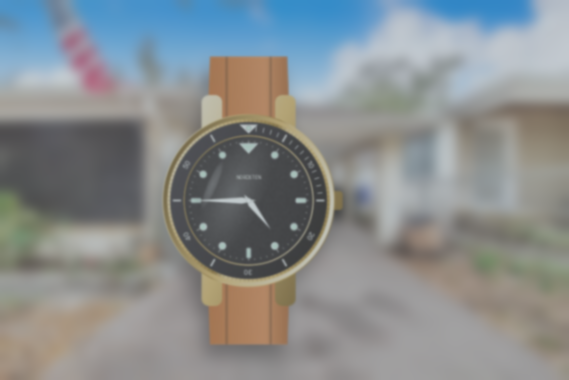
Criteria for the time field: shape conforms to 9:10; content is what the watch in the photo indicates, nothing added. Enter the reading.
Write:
4:45
